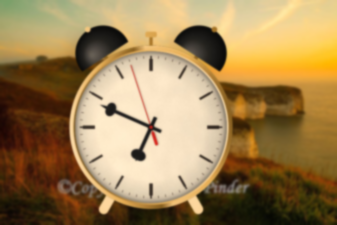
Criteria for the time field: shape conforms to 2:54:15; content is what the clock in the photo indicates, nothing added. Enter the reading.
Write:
6:48:57
